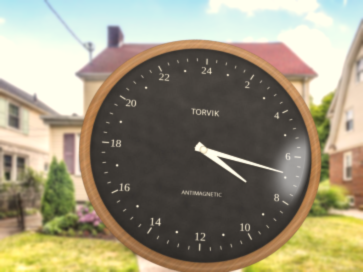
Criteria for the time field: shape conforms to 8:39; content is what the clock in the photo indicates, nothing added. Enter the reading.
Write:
8:17
